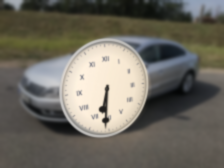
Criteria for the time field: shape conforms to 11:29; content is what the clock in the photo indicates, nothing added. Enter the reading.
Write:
6:31
